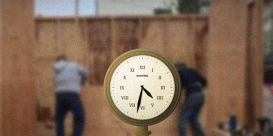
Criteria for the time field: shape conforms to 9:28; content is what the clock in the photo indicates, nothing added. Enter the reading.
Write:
4:32
